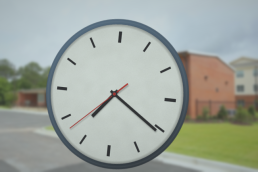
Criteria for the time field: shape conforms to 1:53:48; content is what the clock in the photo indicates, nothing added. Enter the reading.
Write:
7:20:38
